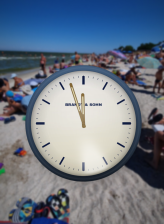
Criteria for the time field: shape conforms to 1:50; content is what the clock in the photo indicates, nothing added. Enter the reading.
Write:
11:57
